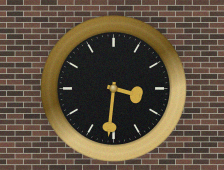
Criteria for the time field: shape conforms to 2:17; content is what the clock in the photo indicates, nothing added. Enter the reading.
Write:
3:31
